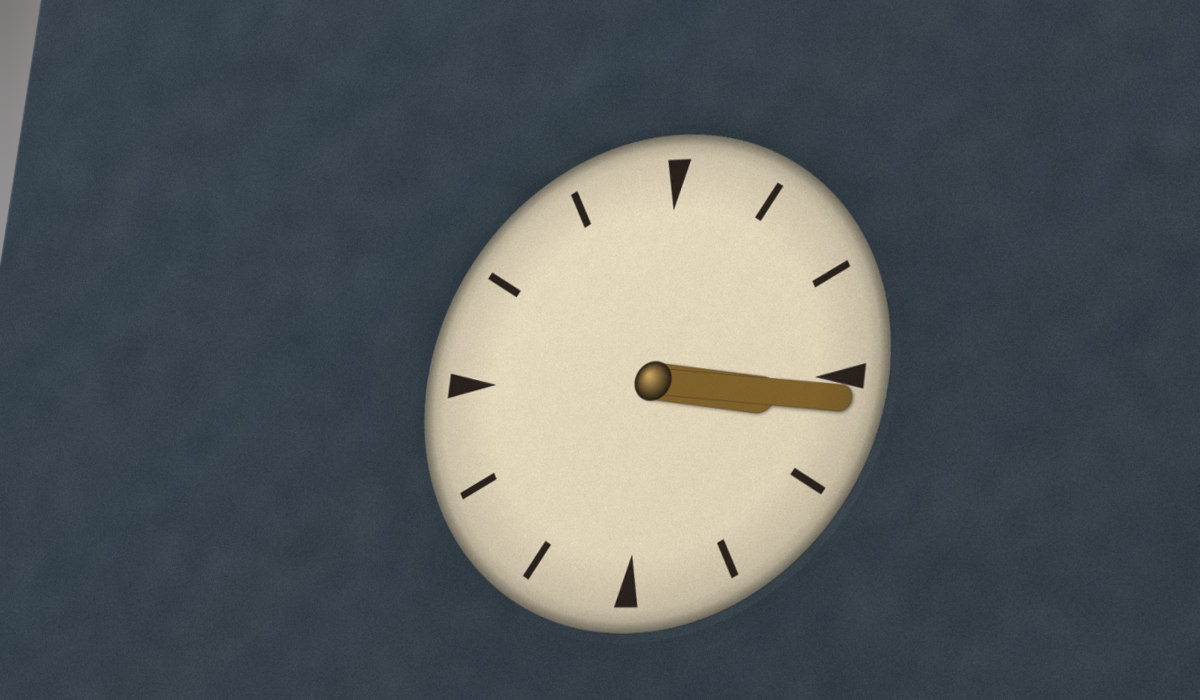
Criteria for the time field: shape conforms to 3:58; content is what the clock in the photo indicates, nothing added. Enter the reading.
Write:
3:16
